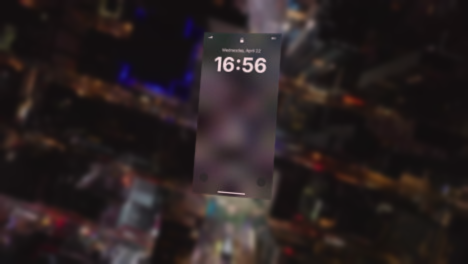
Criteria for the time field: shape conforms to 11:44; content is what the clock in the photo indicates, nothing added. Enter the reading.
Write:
16:56
